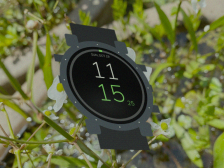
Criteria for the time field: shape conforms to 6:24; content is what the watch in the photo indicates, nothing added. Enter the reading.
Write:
11:15
